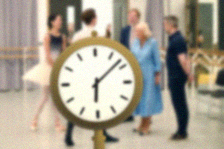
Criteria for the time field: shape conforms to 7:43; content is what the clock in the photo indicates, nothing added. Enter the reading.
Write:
6:08
